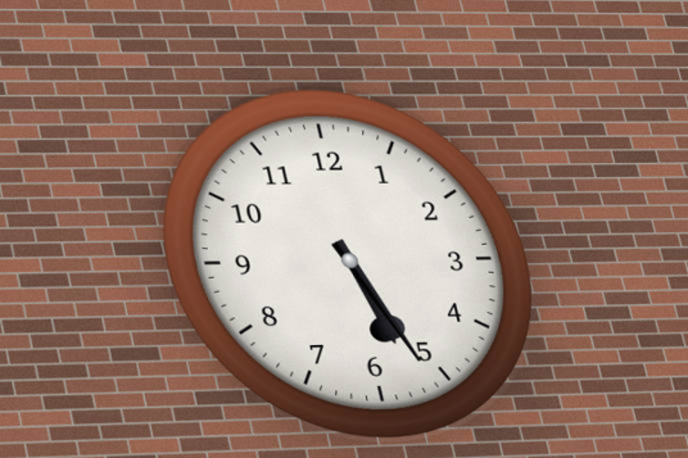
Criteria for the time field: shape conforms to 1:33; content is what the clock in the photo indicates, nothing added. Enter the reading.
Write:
5:26
